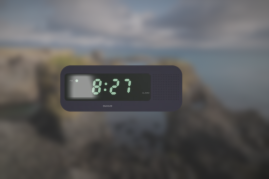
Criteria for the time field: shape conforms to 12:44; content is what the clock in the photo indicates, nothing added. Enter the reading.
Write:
8:27
